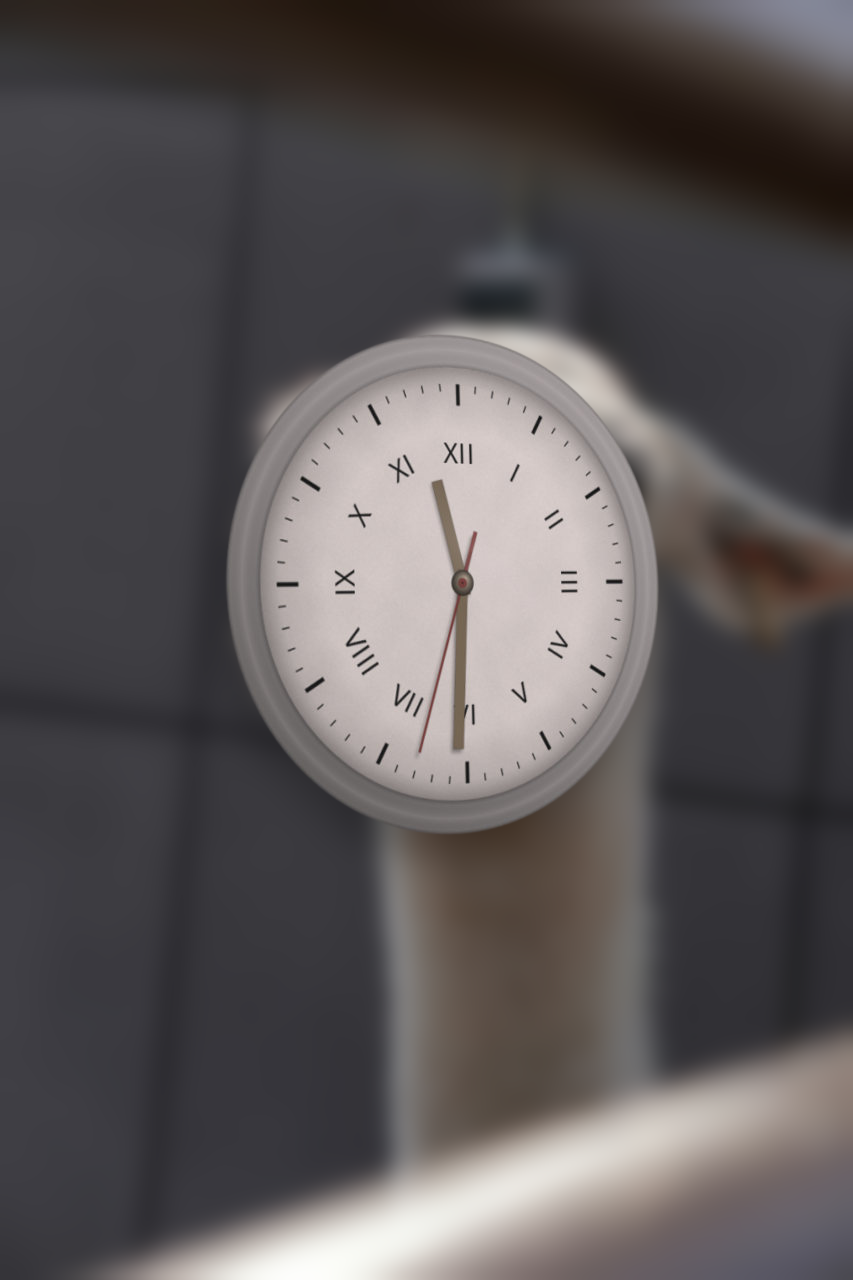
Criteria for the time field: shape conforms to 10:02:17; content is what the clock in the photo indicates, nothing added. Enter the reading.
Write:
11:30:33
